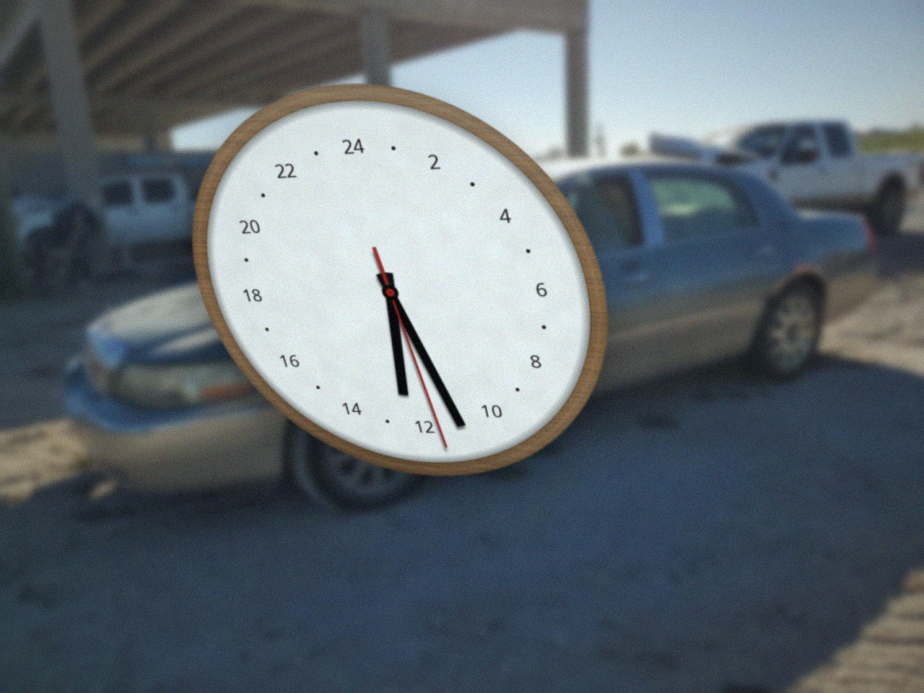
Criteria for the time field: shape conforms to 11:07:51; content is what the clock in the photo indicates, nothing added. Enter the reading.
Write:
12:27:29
